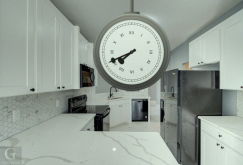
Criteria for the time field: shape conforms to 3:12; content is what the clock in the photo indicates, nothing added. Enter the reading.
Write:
7:41
